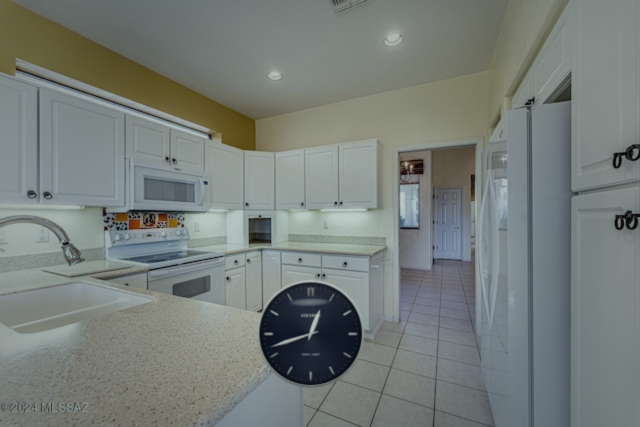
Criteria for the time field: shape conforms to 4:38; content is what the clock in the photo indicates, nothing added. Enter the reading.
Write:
12:42
